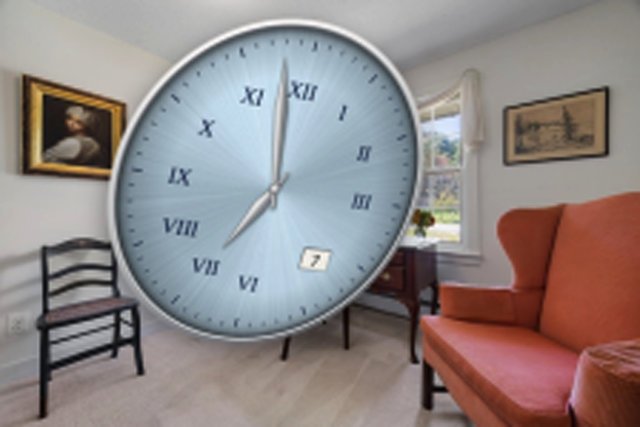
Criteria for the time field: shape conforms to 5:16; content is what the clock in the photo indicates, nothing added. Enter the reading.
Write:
6:58
